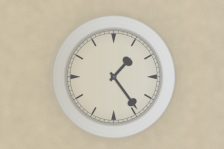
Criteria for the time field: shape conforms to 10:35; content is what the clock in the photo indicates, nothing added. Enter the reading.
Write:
1:24
